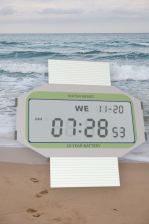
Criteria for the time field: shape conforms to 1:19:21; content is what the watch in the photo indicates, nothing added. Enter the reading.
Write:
7:28:53
